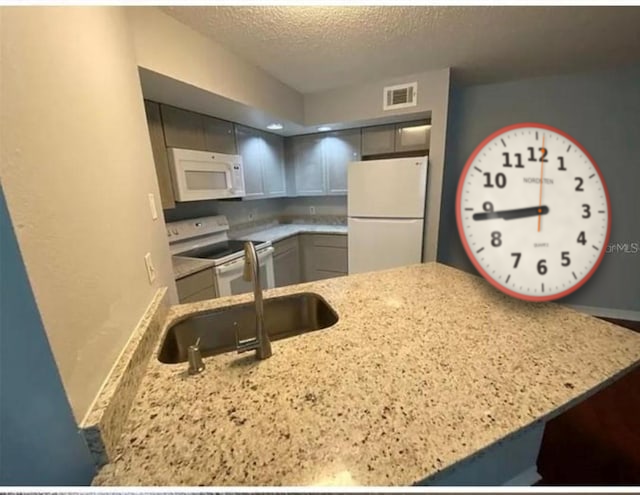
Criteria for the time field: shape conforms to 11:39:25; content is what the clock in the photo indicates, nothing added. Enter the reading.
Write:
8:44:01
